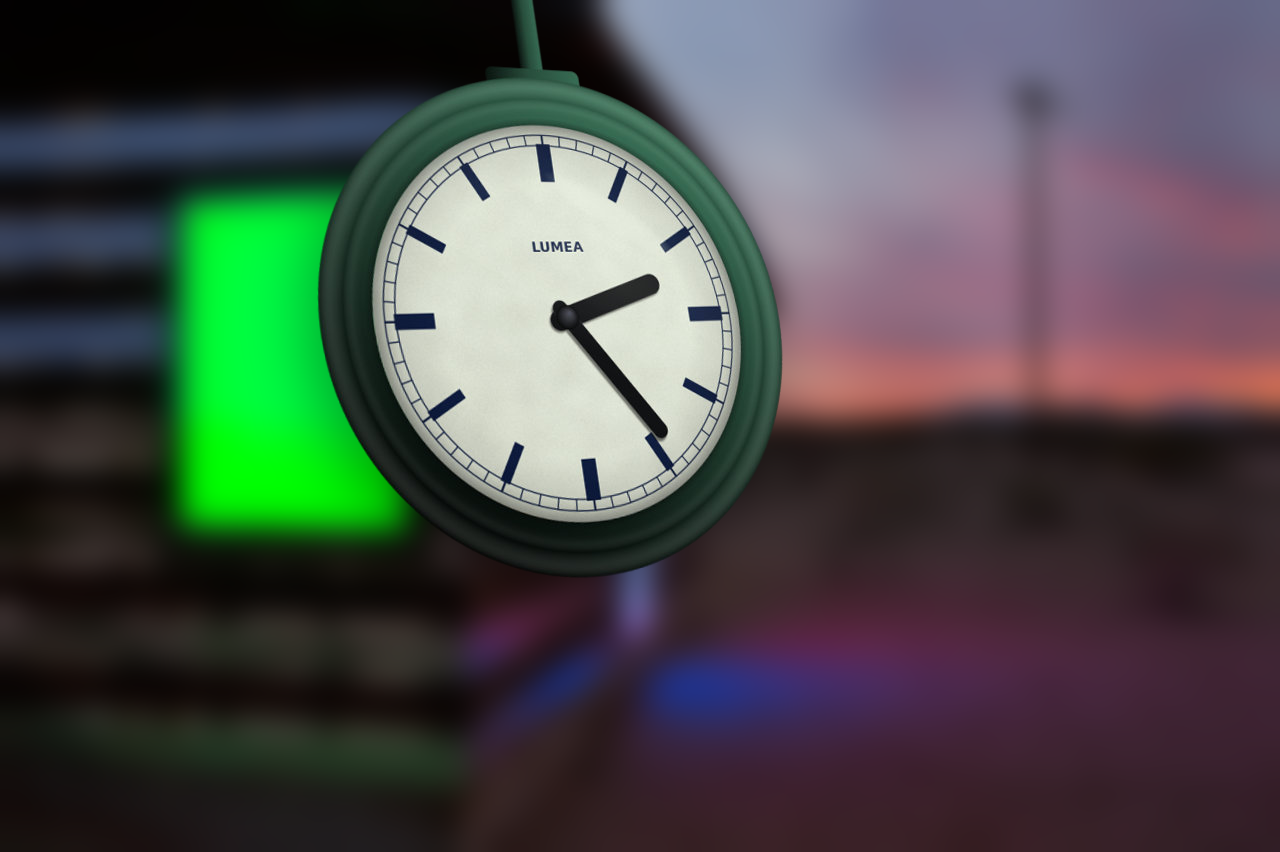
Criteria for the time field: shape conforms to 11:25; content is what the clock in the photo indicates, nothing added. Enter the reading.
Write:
2:24
